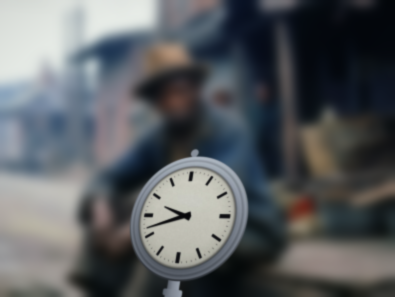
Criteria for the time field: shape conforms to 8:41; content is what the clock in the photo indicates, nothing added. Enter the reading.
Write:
9:42
